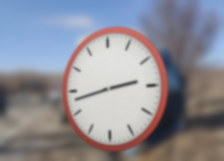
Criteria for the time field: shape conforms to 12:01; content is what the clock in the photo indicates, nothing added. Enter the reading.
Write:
2:43
